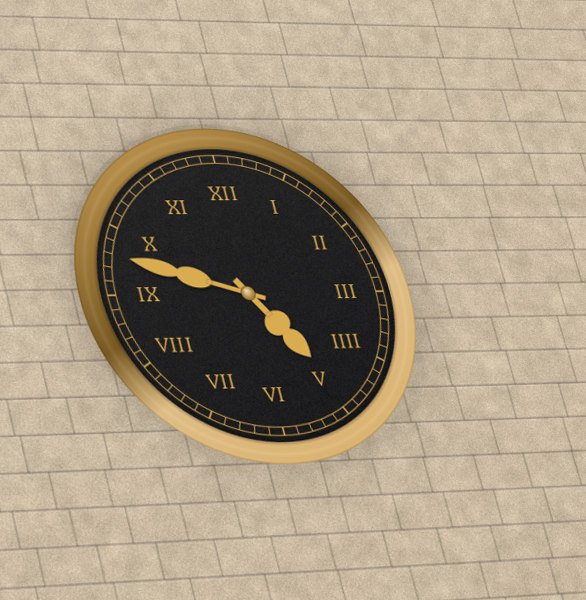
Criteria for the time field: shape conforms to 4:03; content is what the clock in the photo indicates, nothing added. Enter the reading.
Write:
4:48
